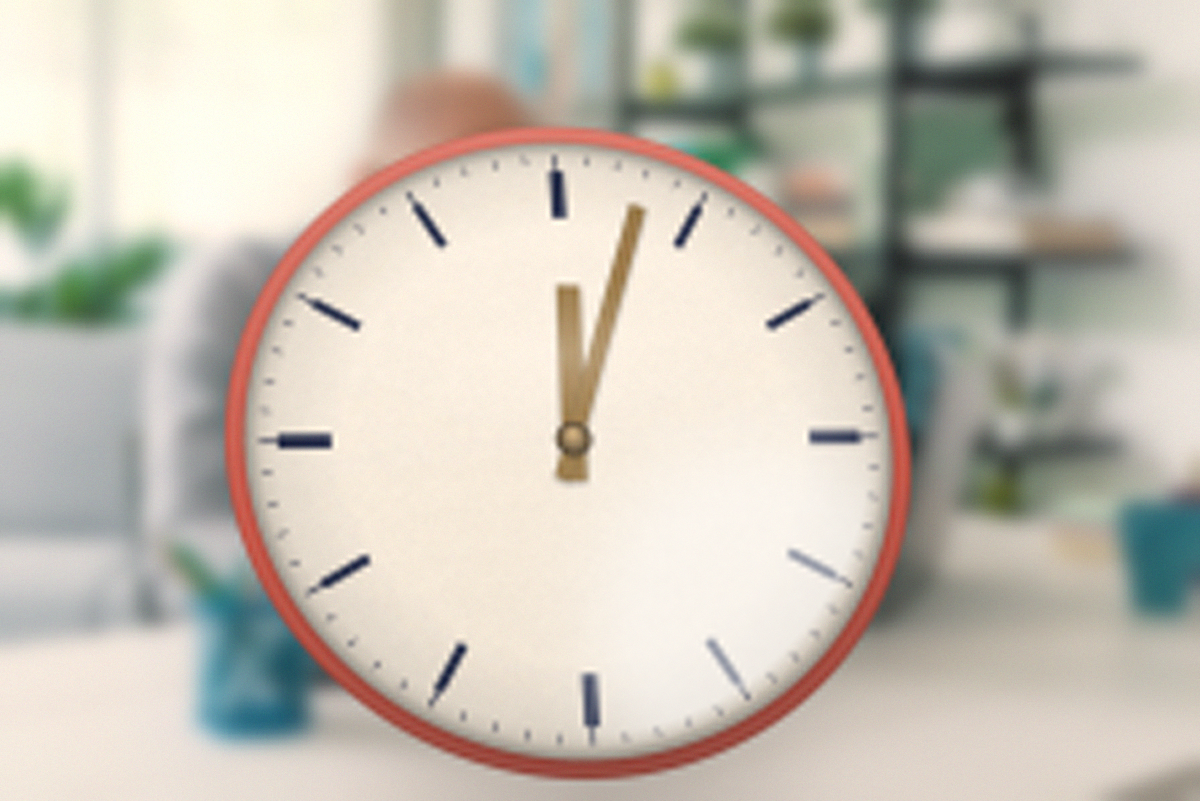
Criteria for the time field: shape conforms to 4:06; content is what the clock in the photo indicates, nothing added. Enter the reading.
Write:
12:03
